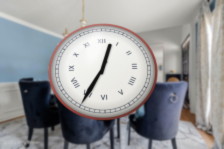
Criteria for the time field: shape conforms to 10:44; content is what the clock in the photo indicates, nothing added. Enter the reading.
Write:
12:35
